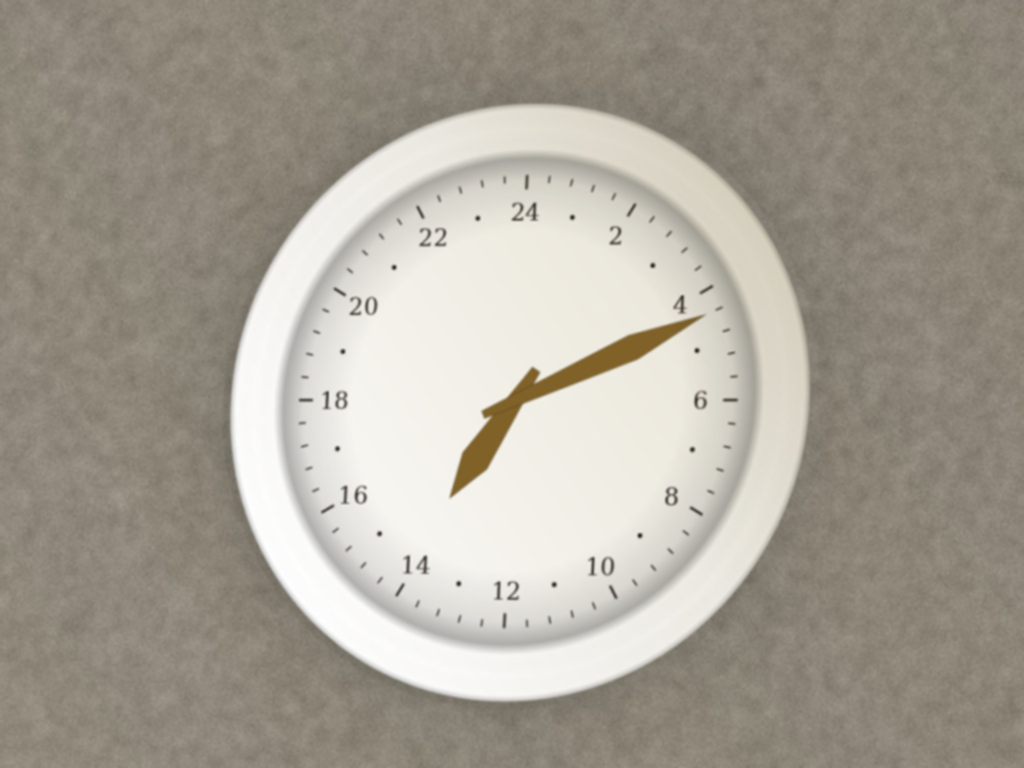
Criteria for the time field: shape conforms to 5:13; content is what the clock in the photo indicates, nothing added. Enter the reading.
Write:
14:11
